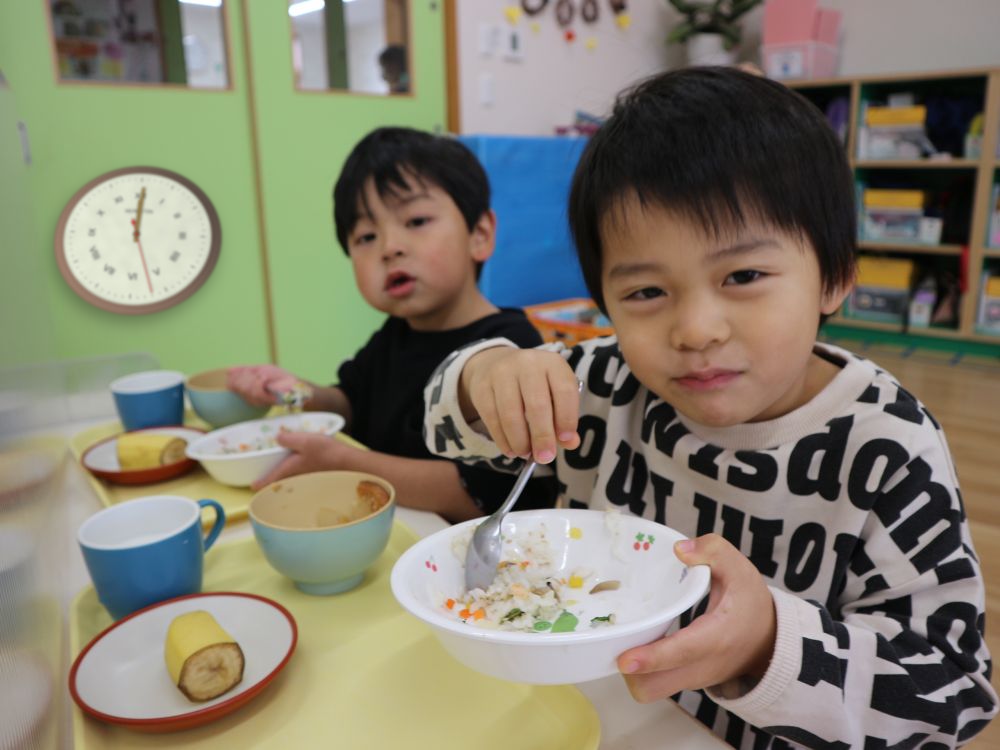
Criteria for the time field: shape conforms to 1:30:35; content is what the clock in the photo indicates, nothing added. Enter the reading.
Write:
12:00:27
